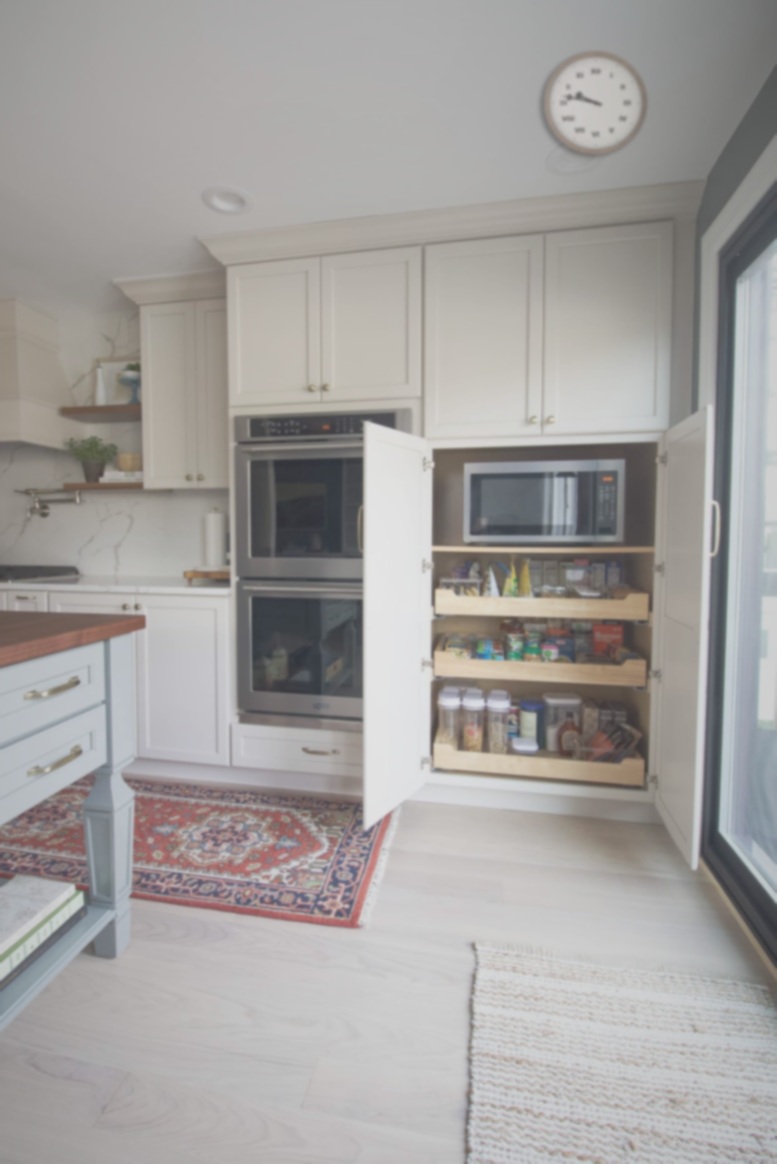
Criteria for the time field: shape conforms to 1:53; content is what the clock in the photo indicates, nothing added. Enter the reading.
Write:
9:47
